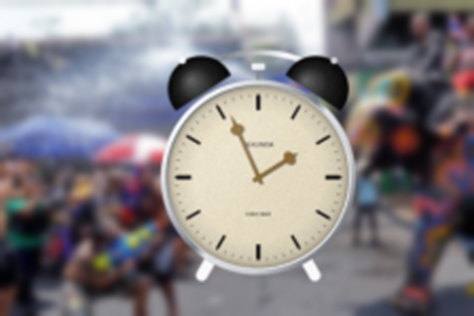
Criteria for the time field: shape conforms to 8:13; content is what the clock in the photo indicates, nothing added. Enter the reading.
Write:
1:56
